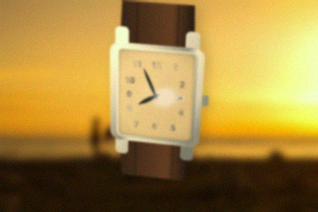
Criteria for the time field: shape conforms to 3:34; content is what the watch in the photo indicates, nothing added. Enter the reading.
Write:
7:56
